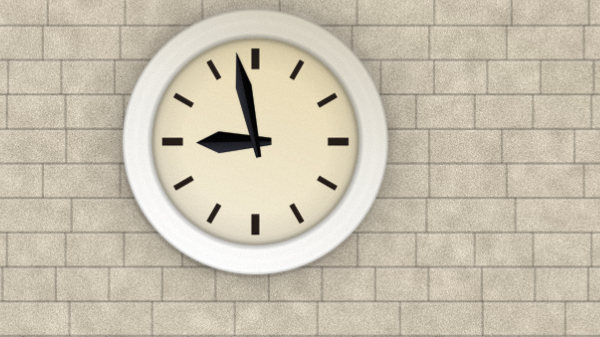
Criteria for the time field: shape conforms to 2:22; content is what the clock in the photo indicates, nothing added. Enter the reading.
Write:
8:58
